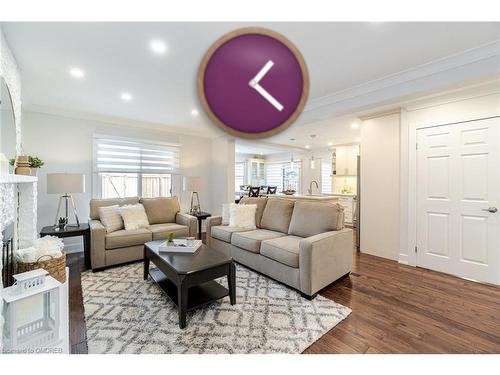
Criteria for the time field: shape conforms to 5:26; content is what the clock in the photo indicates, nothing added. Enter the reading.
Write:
1:22
